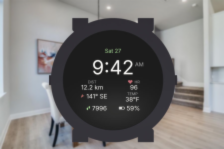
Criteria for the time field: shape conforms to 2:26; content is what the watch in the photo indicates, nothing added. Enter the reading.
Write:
9:42
